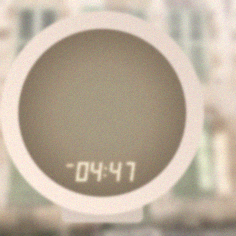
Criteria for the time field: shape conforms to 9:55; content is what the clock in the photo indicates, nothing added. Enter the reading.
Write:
4:47
